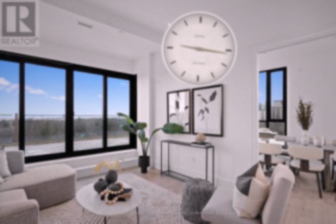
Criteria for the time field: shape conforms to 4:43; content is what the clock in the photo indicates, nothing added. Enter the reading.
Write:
9:16
